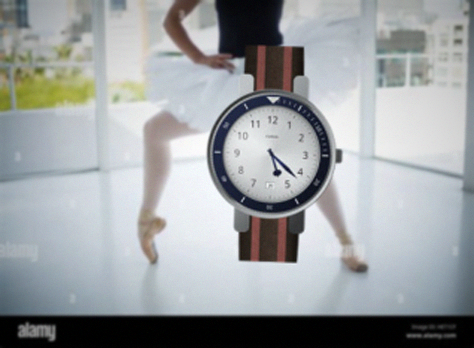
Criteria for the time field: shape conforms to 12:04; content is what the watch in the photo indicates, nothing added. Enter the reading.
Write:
5:22
